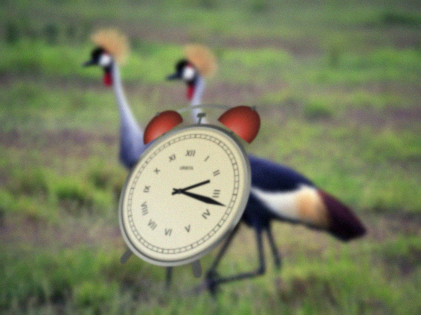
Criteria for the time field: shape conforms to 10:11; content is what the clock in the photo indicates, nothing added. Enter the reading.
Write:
2:17
